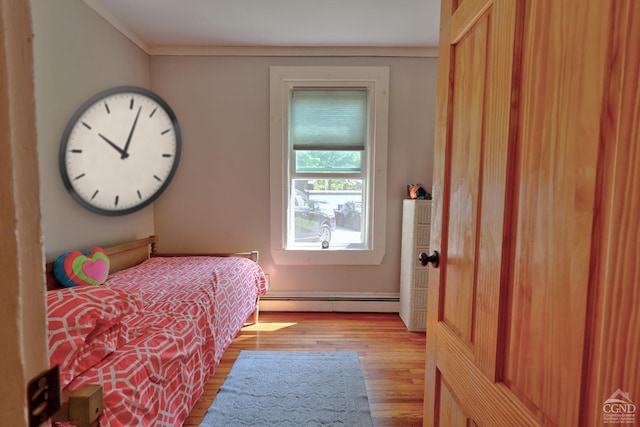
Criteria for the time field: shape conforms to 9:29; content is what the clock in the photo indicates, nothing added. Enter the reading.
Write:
10:02
